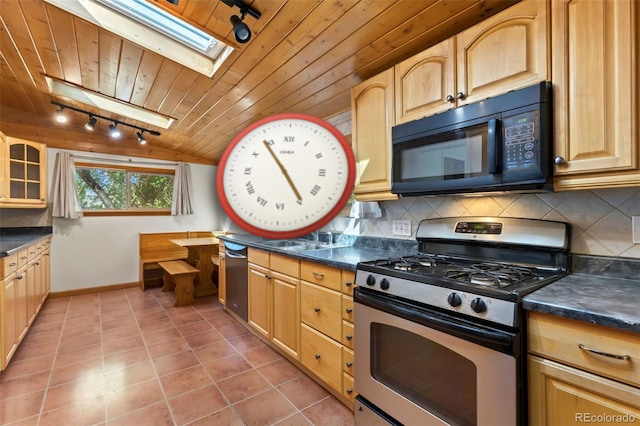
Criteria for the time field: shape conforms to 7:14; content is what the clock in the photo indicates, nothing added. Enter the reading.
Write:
4:54
